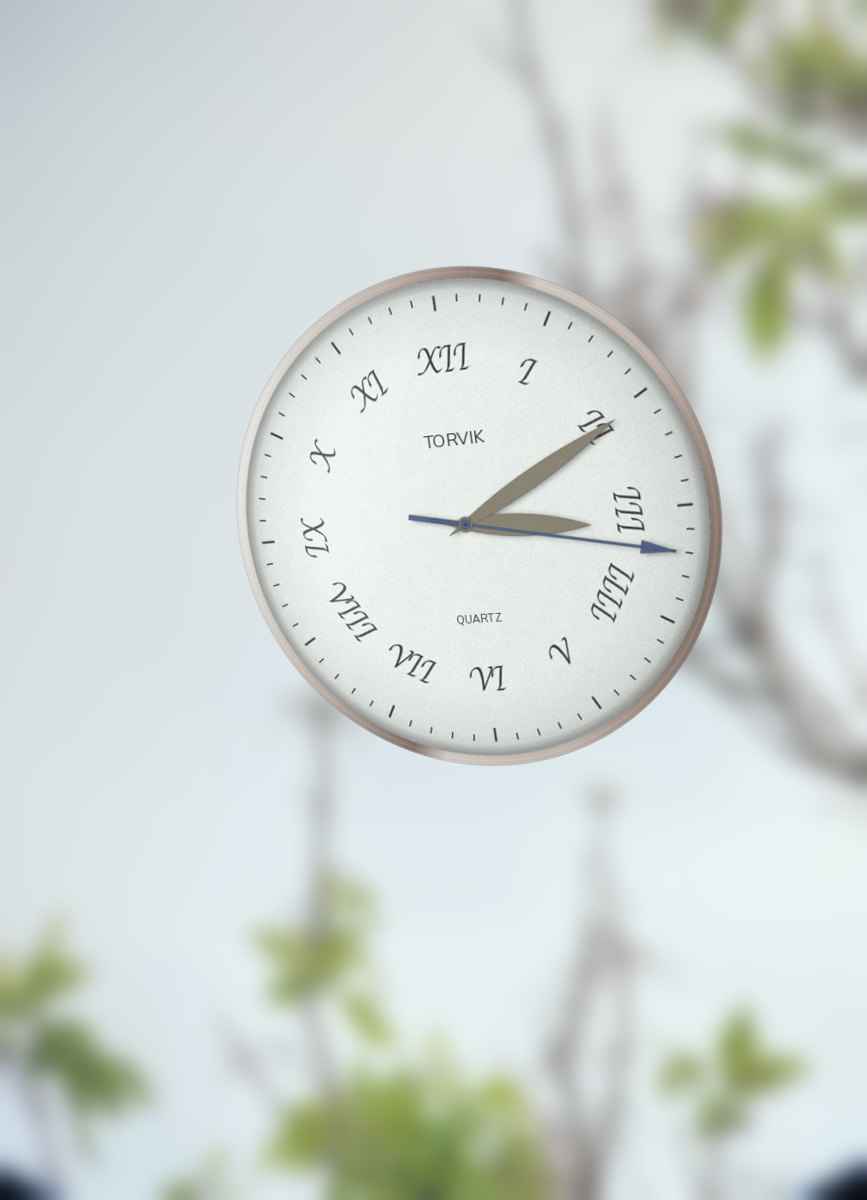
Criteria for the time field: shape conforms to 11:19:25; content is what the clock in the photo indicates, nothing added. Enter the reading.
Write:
3:10:17
